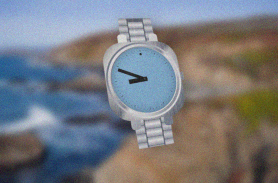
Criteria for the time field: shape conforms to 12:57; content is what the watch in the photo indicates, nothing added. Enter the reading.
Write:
8:49
